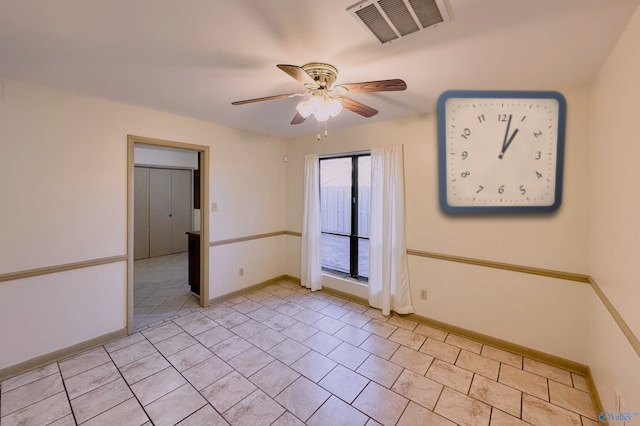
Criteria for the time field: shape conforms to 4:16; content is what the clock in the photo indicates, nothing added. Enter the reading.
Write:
1:02
